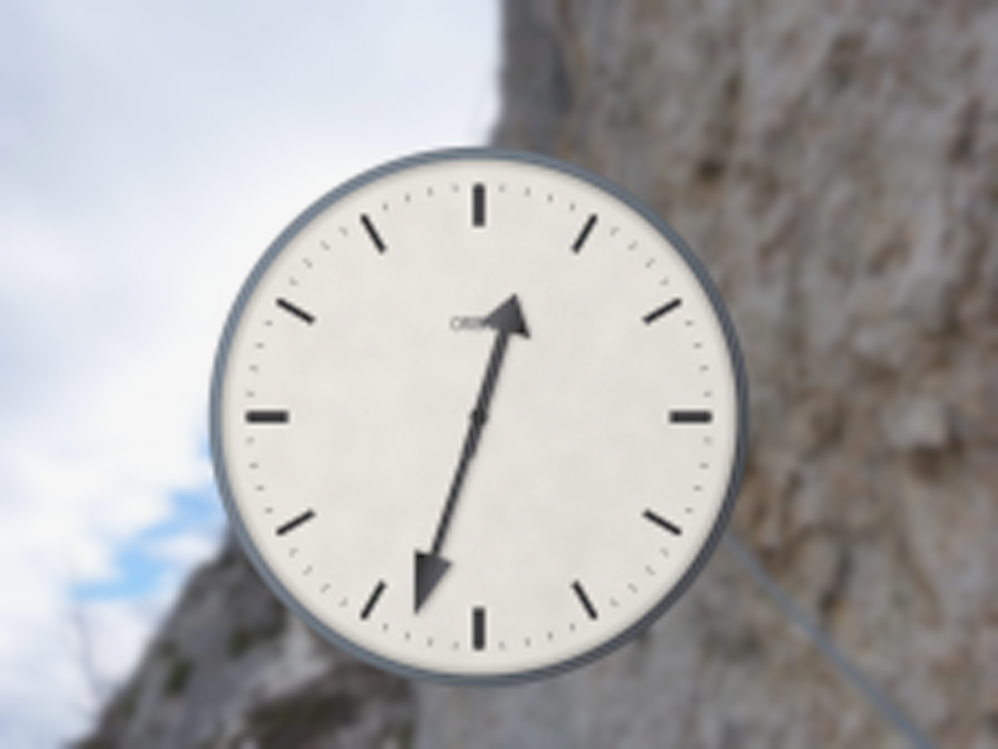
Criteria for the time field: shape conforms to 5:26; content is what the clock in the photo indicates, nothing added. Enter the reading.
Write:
12:33
